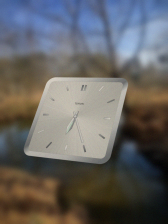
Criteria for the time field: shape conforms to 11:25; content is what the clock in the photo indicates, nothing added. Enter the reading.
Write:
6:25
